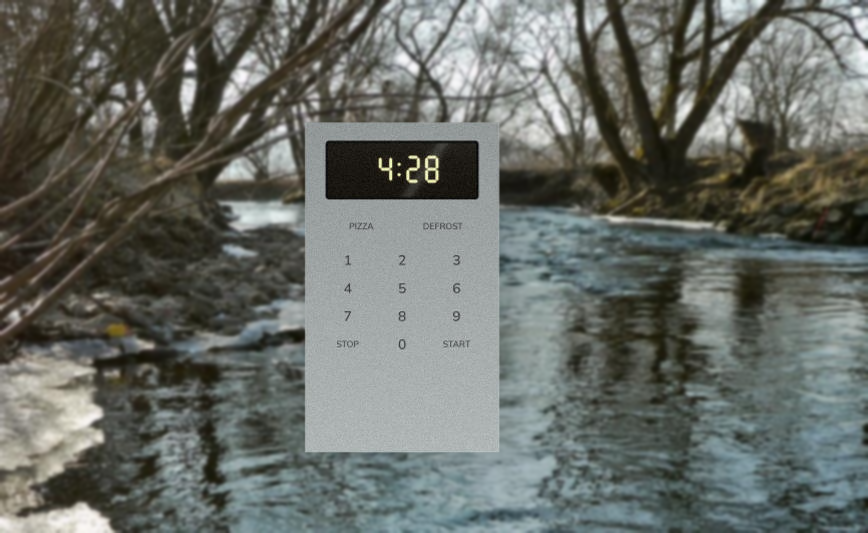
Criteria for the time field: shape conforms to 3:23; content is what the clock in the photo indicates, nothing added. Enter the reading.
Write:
4:28
